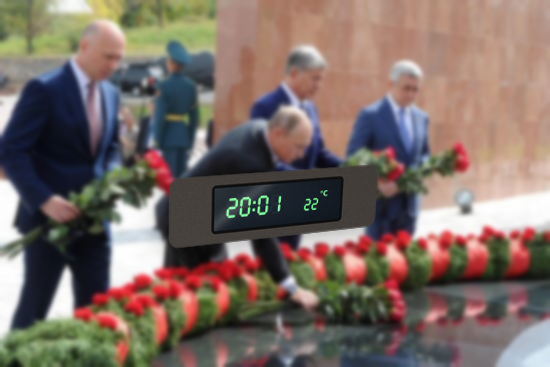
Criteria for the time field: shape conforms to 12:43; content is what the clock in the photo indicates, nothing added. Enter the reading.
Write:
20:01
